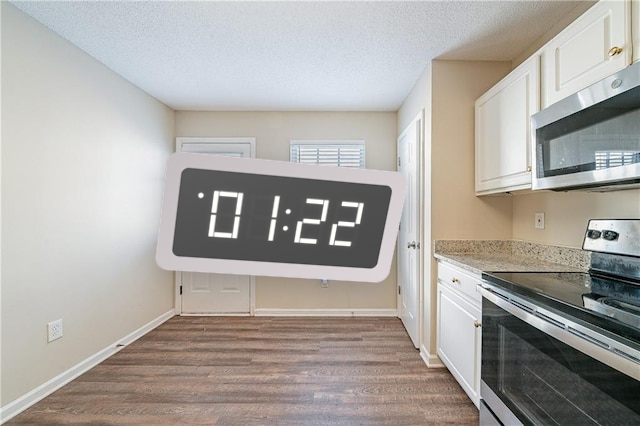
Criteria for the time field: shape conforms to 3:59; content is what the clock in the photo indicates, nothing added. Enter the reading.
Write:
1:22
